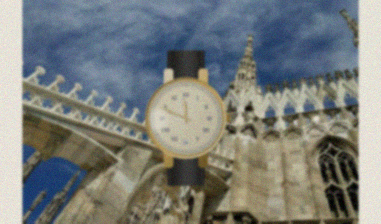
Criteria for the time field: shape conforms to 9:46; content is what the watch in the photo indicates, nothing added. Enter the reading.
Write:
11:49
